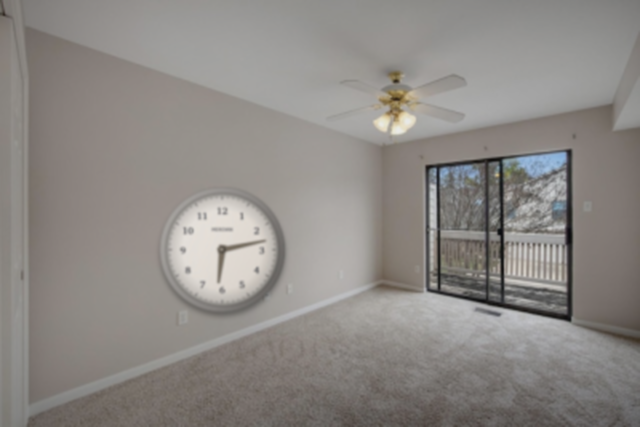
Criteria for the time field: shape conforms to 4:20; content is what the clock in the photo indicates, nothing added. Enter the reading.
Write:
6:13
